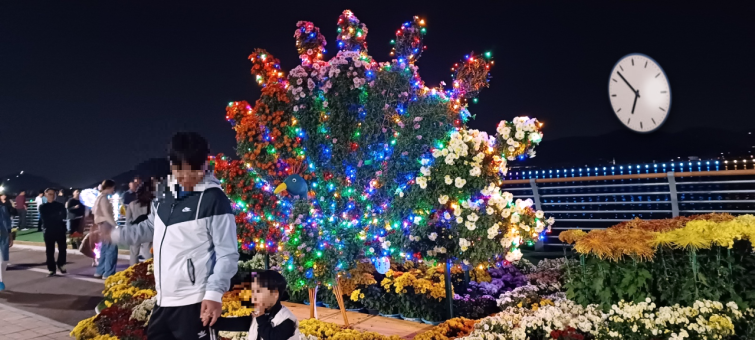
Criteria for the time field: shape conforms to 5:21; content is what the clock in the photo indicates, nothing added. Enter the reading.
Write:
6:53
